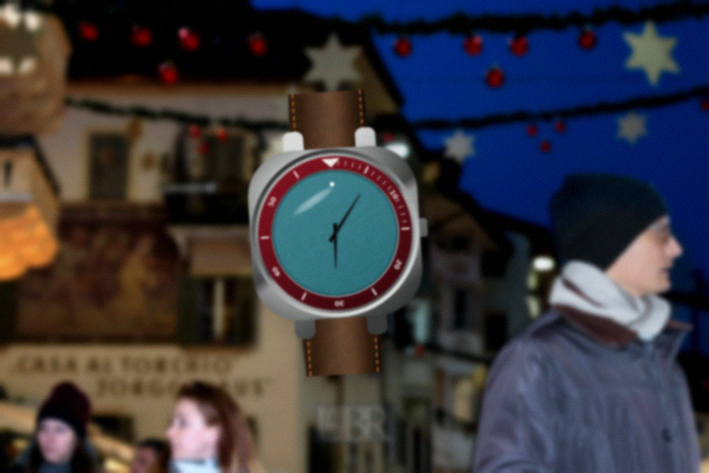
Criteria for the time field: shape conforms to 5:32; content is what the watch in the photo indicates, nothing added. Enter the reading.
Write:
6:06
